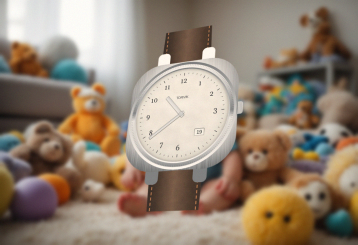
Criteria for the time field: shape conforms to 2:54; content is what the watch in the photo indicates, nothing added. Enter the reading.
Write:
10:39
